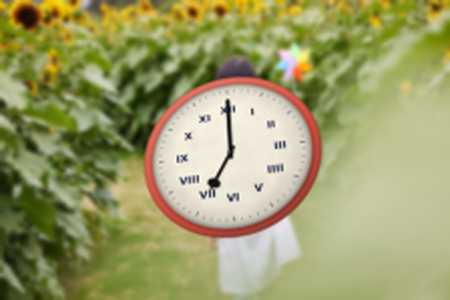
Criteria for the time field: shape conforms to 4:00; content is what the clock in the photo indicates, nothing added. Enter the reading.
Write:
7:00
